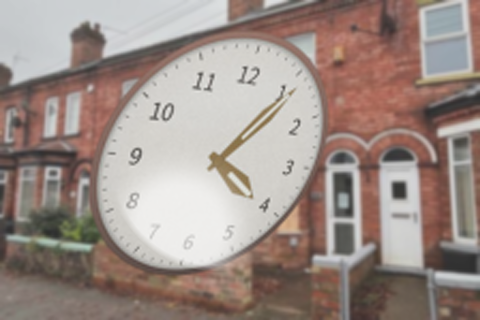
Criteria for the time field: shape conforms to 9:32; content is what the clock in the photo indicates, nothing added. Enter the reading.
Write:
4:06
